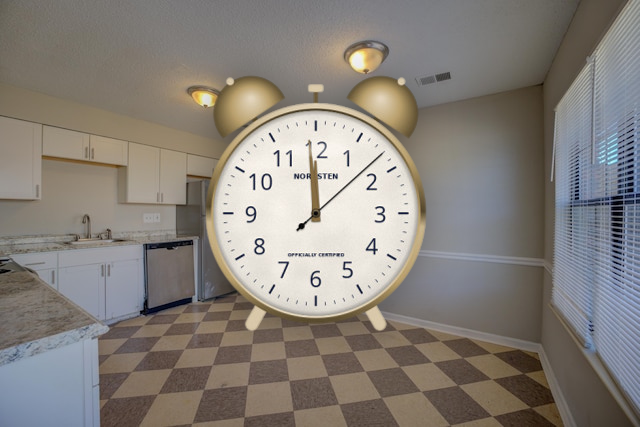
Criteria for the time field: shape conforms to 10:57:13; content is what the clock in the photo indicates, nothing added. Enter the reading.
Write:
11:59:08
